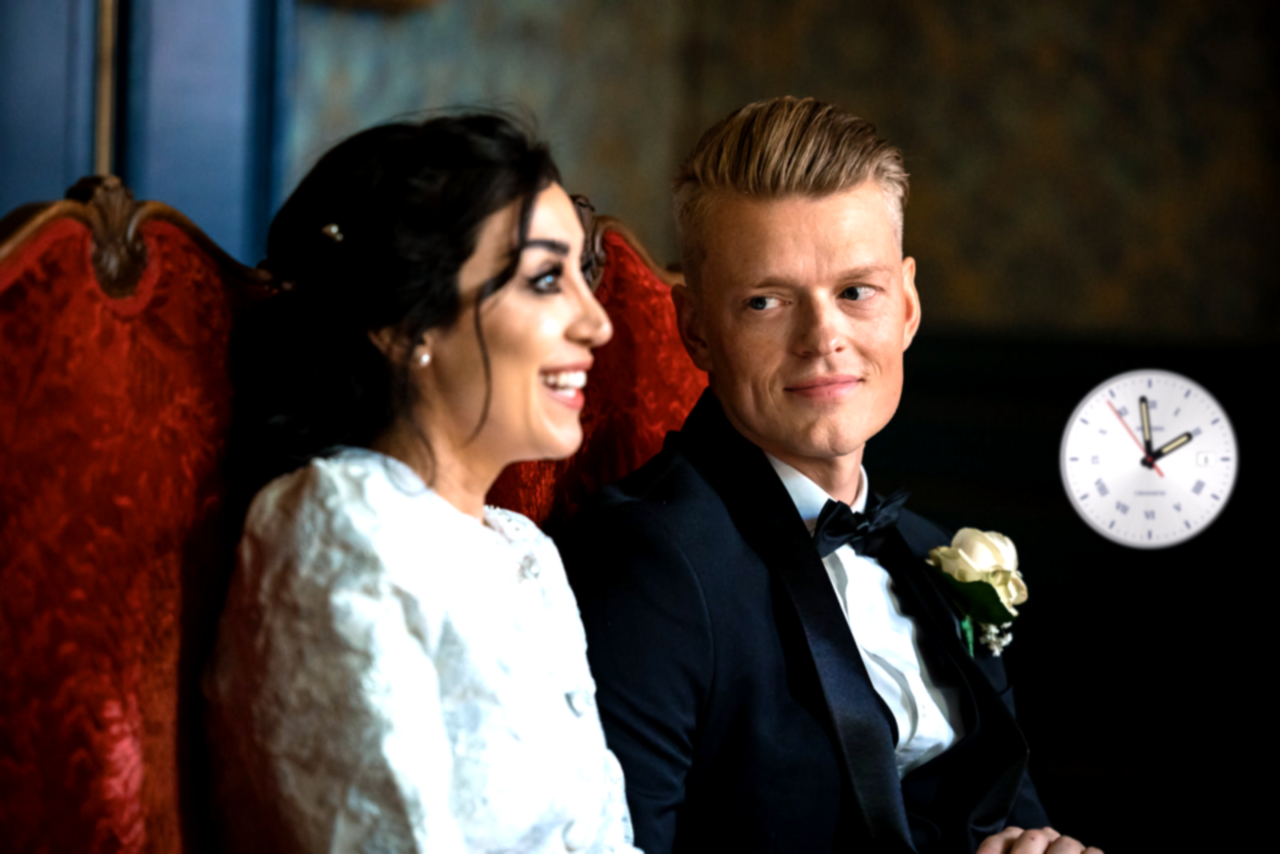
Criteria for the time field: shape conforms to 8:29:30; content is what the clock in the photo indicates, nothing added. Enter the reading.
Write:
1:58:54
